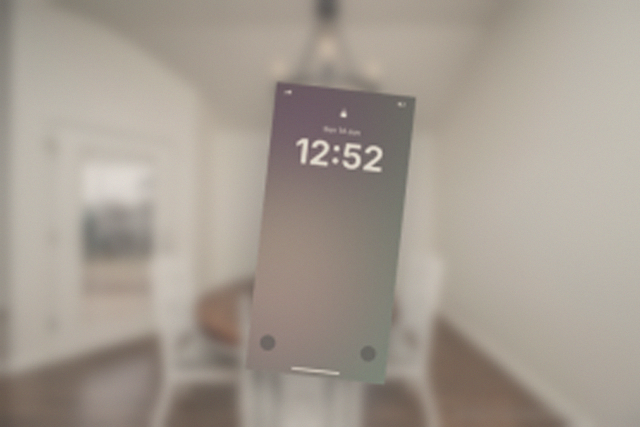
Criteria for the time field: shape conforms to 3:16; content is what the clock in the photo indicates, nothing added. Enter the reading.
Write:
12:52
